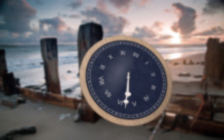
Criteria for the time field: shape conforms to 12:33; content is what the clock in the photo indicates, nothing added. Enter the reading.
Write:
5:28
